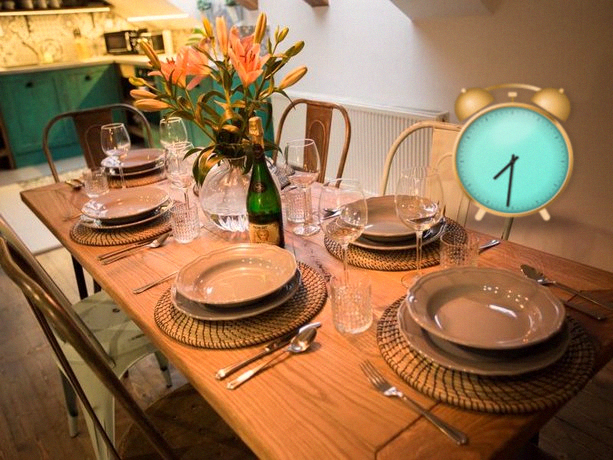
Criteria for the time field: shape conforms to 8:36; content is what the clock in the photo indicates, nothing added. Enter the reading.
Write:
7:31
